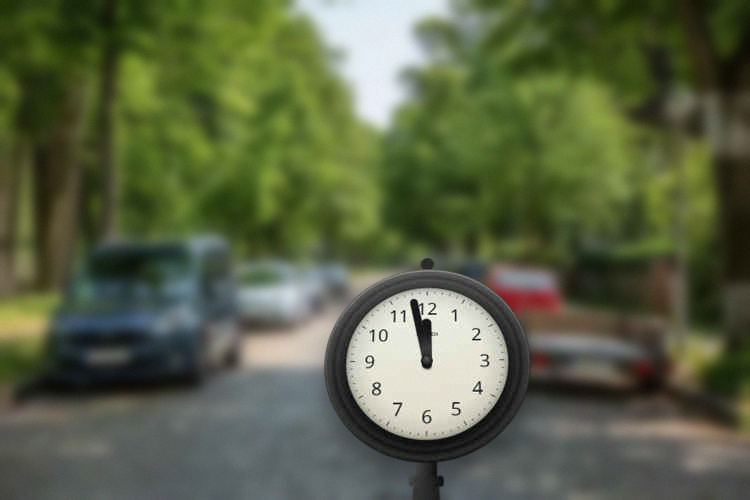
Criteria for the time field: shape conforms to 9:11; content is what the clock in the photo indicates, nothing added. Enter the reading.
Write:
11:58
